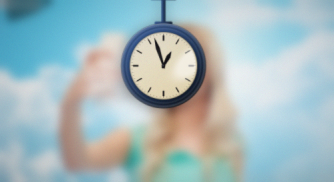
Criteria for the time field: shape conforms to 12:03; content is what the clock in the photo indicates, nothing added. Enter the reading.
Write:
12:57
